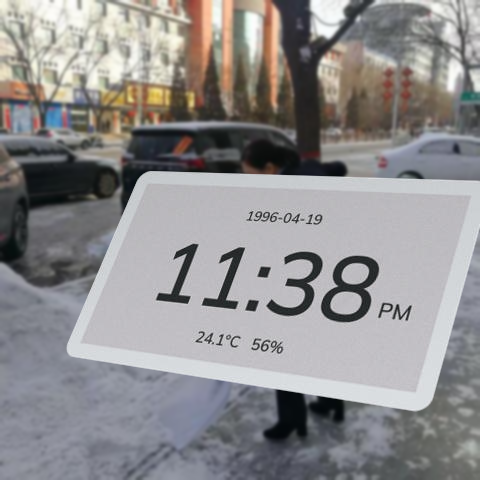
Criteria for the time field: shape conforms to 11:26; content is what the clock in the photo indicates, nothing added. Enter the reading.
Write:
11:38
